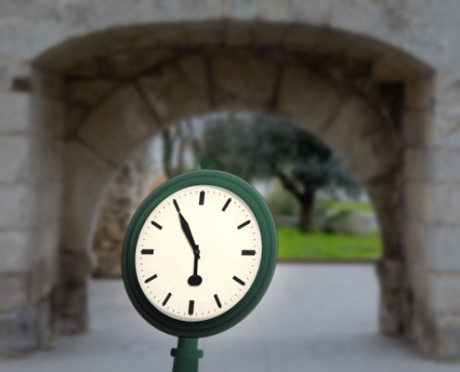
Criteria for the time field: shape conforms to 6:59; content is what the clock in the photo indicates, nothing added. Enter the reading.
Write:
5:55
